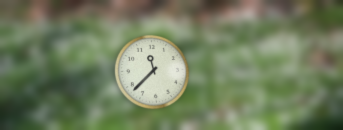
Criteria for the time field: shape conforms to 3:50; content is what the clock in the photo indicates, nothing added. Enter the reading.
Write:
11:38
